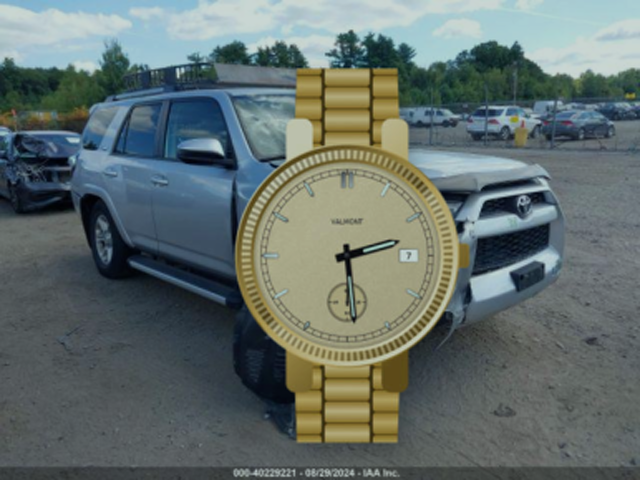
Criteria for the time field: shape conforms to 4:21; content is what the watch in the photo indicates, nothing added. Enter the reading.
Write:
2:29
